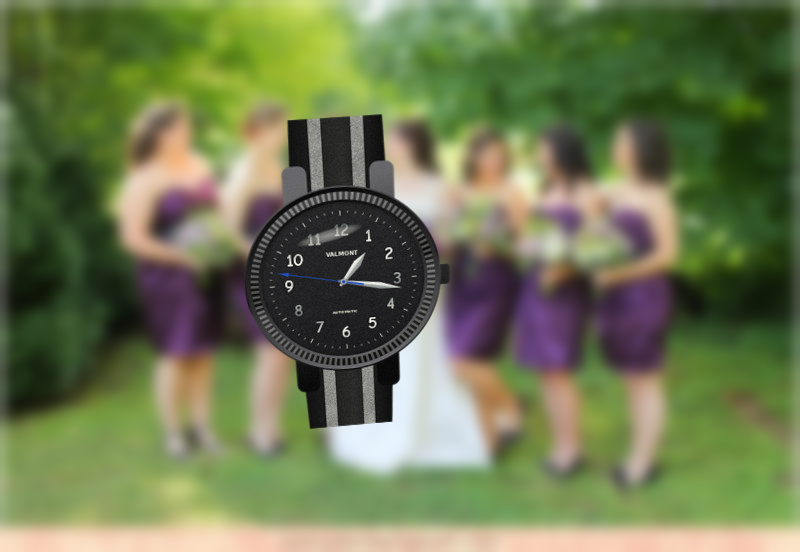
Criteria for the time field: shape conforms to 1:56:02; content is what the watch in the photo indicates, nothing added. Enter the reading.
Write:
1:16:47
